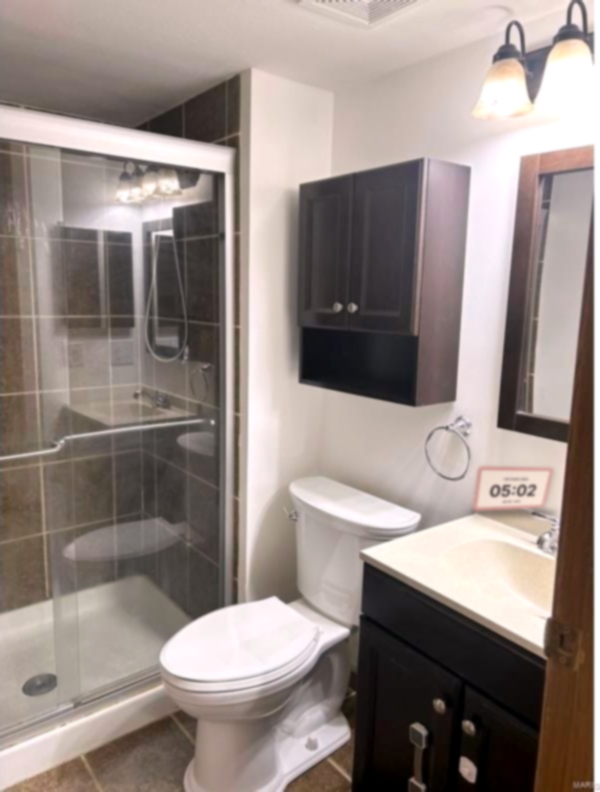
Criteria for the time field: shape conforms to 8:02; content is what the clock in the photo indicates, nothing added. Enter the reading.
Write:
5:02
